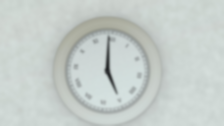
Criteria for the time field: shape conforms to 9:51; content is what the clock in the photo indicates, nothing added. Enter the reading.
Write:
4:59
